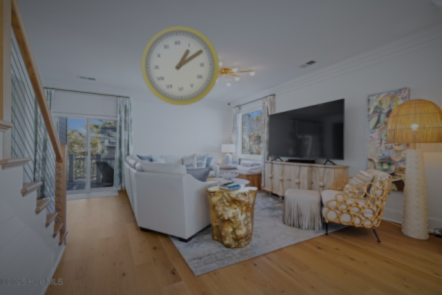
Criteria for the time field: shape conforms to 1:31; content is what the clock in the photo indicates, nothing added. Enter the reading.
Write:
1:10
